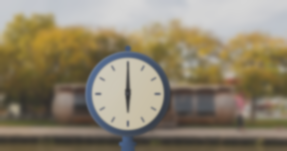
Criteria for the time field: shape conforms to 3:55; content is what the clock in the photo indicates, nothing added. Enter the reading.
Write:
6:00
